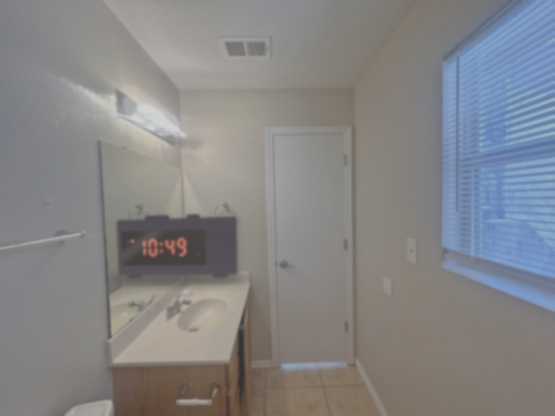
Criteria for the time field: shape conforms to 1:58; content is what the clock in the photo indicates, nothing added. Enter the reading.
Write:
10:49
